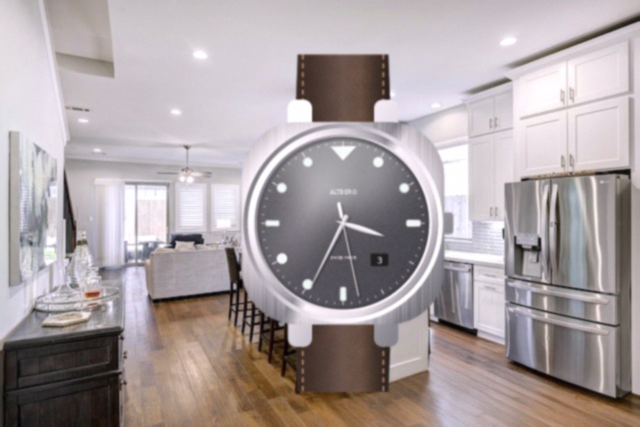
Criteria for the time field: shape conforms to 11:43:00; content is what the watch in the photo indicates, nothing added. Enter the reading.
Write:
3:34:28
